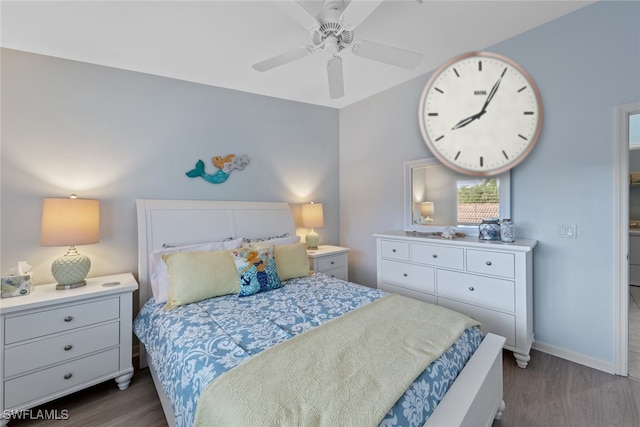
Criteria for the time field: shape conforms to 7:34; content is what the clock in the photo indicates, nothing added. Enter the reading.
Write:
8:05
